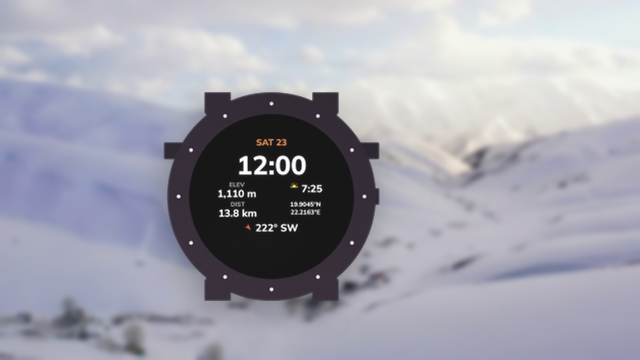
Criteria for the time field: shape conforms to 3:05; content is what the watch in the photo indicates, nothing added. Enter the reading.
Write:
12:00
